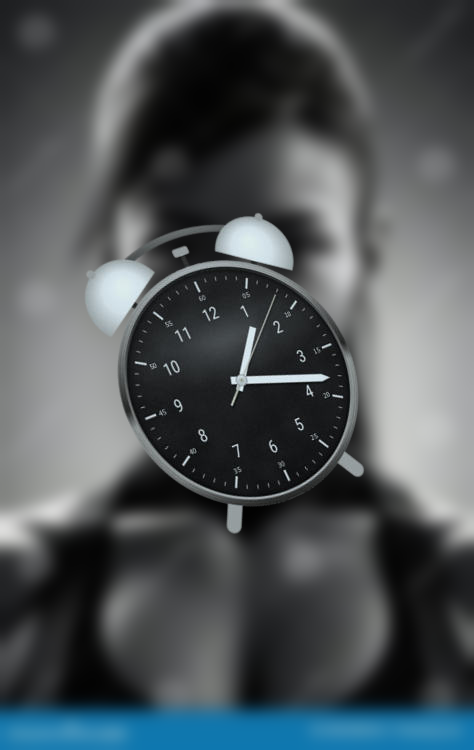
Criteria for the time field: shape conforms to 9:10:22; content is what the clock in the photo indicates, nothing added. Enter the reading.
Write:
1:18:08
